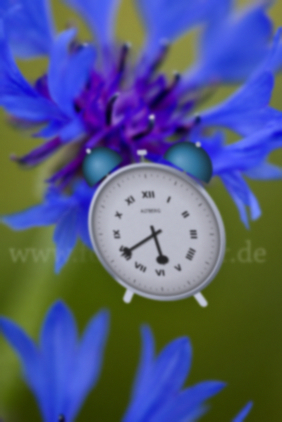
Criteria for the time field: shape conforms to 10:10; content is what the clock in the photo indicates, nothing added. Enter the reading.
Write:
5:40
